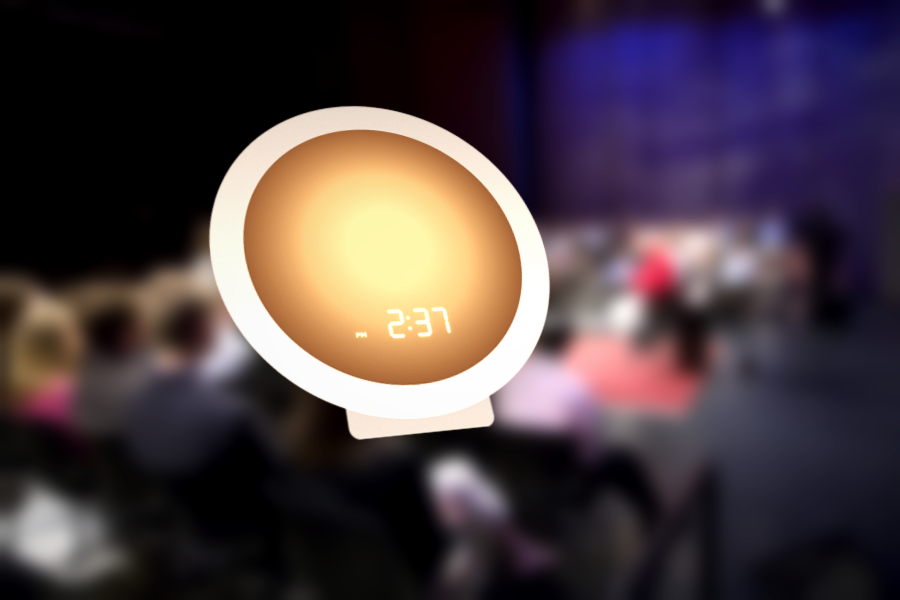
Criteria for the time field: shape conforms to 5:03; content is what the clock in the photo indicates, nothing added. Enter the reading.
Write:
2:37
